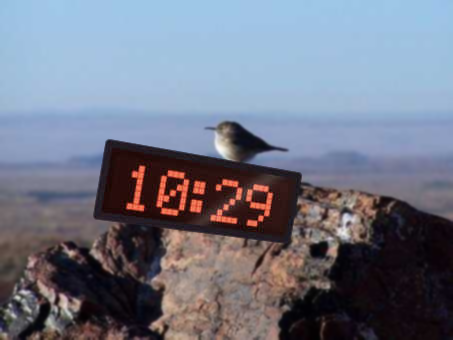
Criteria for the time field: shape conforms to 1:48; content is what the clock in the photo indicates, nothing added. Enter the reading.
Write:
10:29
